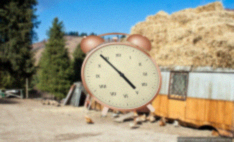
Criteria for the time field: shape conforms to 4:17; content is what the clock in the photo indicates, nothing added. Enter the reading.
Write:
4:54
